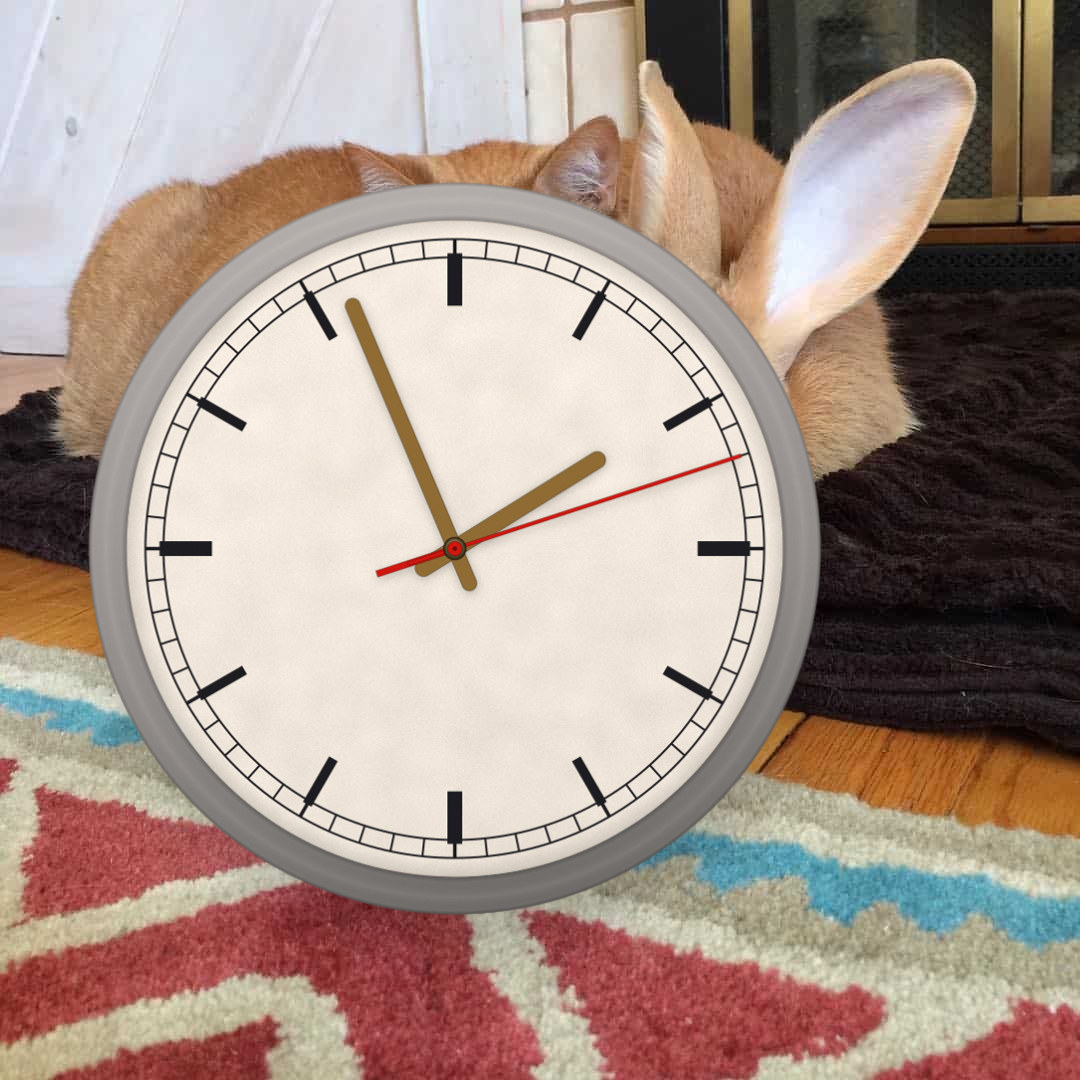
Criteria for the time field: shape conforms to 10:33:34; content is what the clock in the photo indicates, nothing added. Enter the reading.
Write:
1:56:12
